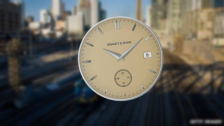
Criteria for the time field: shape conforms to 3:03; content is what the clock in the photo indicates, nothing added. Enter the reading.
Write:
10:09
